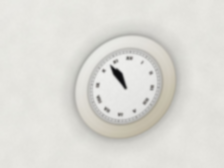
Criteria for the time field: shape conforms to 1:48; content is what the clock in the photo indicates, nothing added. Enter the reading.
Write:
10:53
